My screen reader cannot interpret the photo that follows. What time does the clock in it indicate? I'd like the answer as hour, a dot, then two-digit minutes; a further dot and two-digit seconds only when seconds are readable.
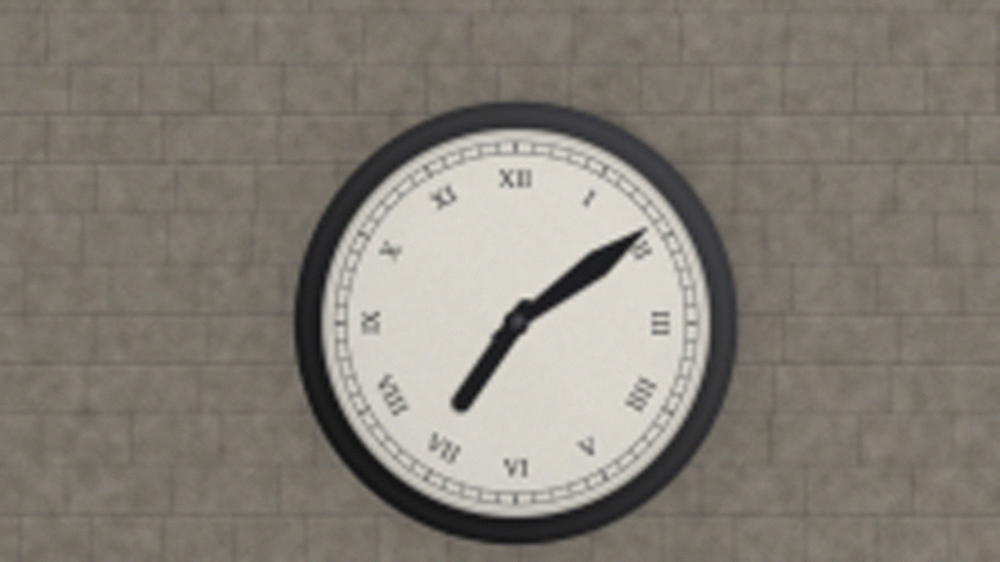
7.09
